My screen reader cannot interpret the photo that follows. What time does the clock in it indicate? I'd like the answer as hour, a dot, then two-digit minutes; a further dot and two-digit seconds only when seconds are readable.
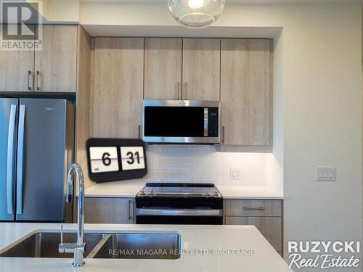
6.31
